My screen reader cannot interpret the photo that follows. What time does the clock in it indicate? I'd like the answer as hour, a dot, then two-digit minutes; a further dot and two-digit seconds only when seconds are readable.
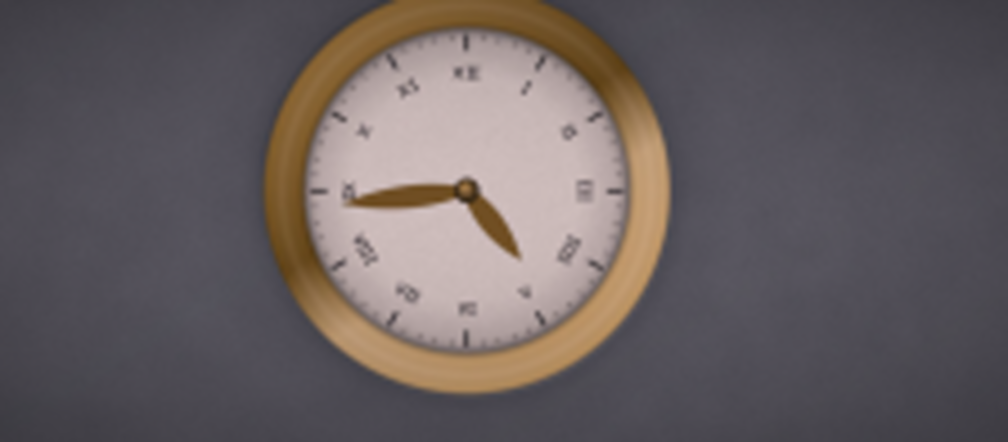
4.44
